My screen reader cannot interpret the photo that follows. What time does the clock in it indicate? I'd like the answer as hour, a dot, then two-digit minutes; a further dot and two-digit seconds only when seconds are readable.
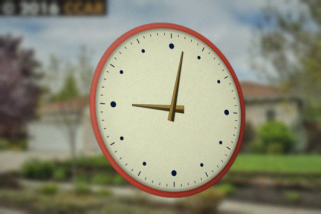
9.02
